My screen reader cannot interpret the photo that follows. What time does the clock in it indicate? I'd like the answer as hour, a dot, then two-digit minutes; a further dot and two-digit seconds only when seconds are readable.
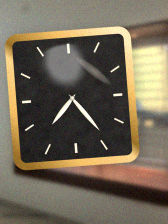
7.24
